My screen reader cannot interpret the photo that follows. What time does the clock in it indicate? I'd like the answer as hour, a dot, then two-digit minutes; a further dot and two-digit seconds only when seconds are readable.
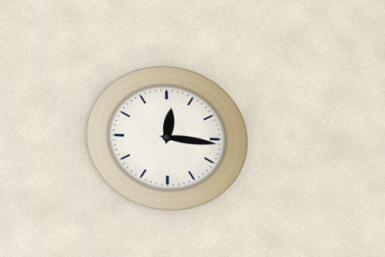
12.16
